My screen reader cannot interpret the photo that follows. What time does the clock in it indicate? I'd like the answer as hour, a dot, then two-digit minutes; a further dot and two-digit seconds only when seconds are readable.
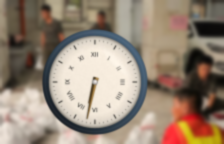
6.32
